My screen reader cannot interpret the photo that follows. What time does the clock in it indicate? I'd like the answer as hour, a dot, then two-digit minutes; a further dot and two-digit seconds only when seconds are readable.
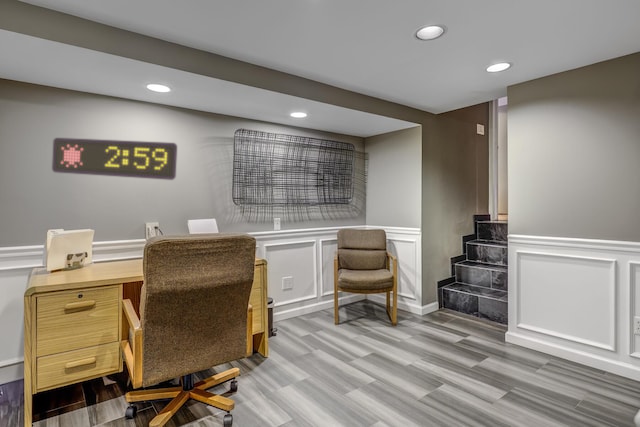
2.59
